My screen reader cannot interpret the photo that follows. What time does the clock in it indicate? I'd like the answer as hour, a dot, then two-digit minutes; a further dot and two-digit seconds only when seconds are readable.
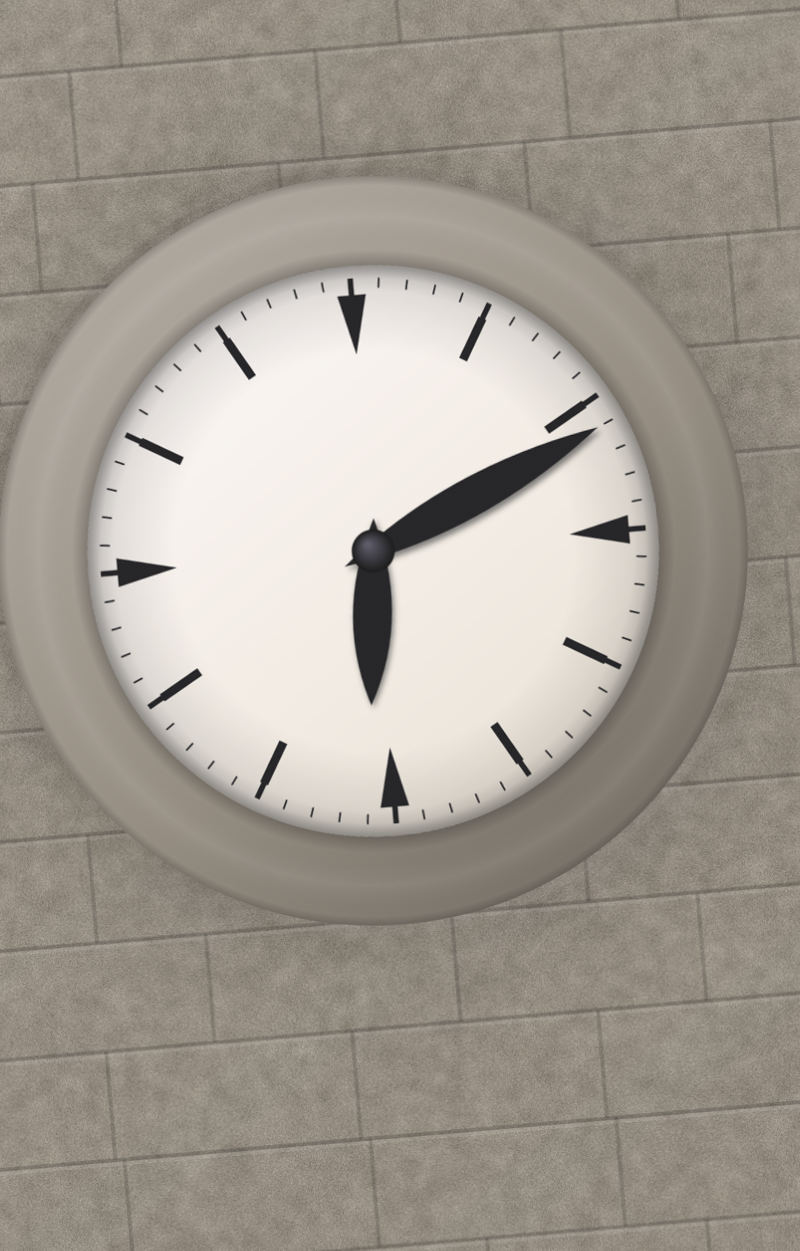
6.11
